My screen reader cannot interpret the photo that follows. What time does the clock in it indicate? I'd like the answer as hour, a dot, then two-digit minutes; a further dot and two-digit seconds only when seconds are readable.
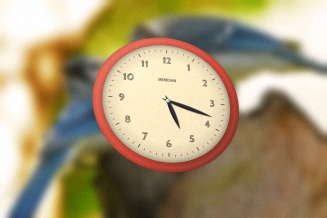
5.18
